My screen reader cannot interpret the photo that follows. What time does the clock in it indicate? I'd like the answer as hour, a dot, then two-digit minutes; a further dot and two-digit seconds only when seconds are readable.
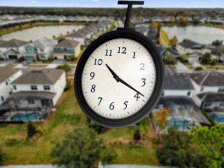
10.19
